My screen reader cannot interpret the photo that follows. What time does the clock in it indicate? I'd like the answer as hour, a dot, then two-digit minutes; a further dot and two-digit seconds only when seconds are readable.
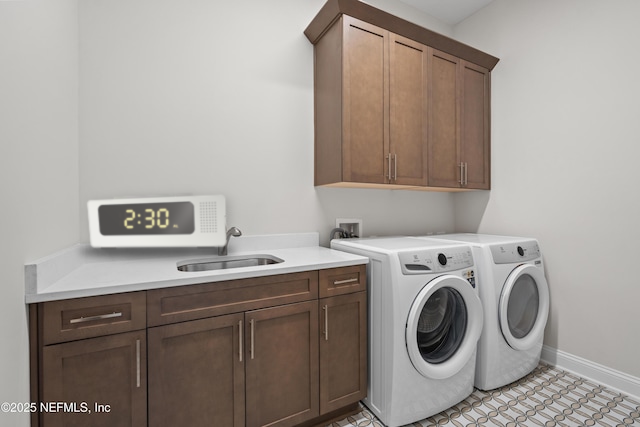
2.30
